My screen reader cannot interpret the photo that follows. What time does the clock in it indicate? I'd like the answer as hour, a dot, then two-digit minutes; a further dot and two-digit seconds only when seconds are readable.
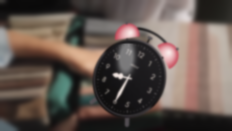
8.30
